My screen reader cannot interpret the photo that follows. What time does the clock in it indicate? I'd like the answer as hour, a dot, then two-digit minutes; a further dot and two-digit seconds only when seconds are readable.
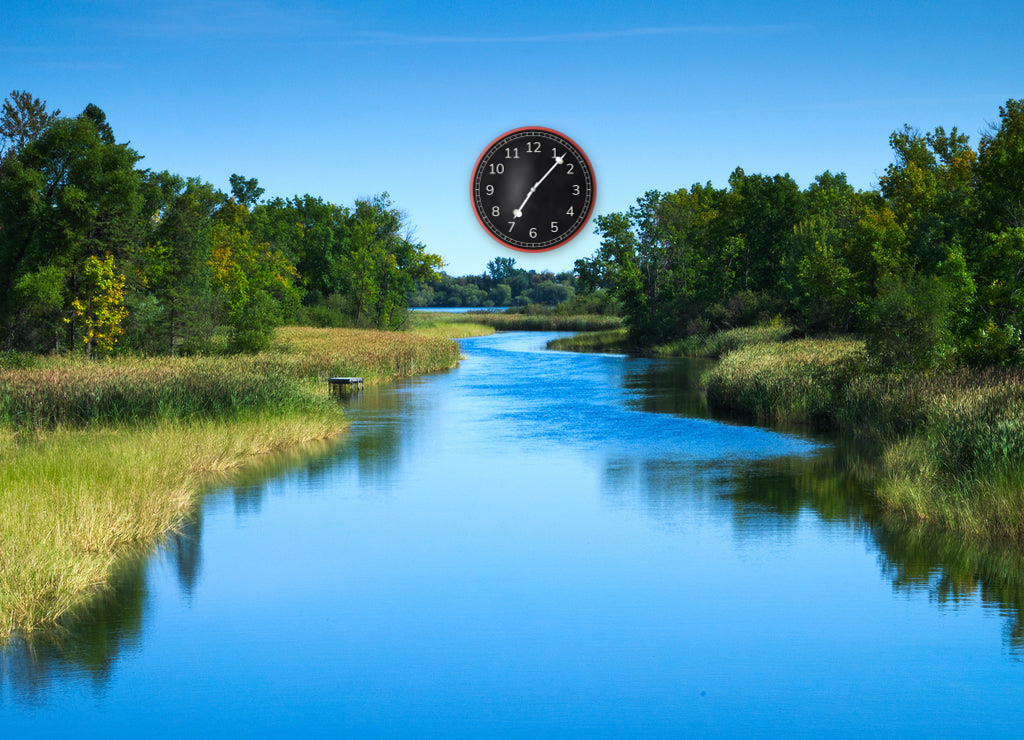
7.07
